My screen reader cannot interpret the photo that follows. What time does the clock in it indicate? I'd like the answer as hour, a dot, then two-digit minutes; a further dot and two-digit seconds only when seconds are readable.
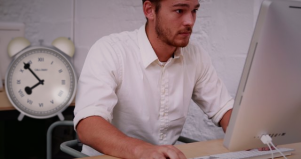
7.53
